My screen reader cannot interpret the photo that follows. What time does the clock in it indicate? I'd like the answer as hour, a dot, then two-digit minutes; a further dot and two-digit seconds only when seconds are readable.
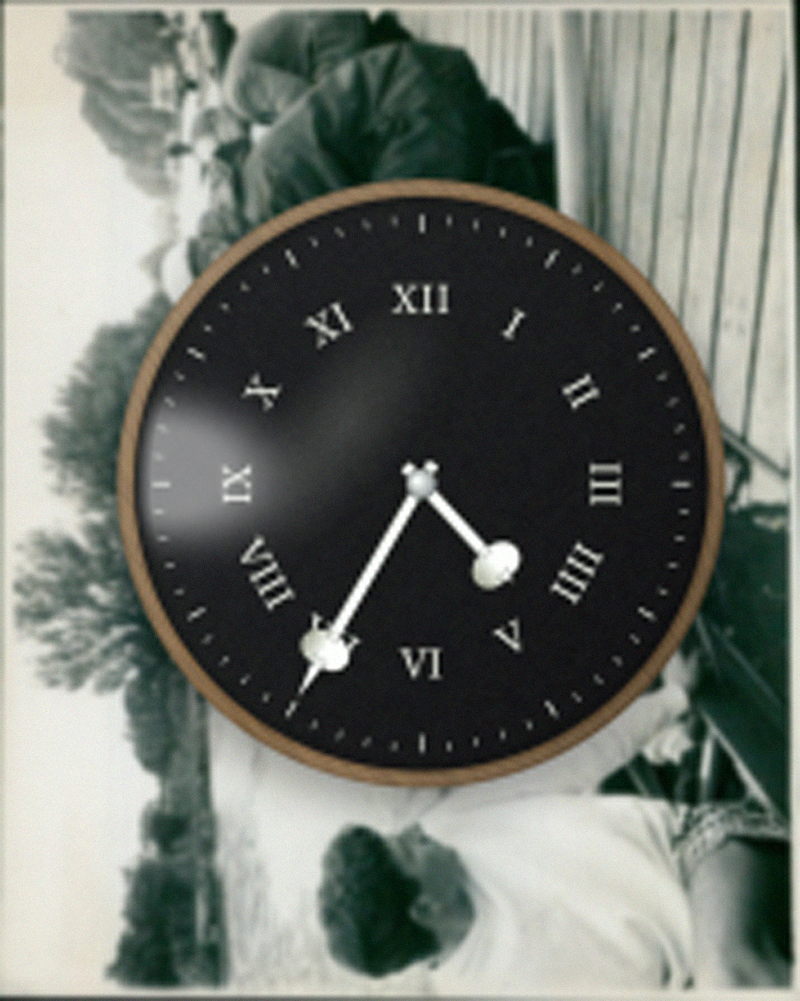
4.35
